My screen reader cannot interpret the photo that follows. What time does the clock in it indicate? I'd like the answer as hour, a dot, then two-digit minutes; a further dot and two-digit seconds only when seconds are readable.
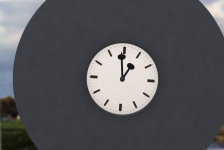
12.59
